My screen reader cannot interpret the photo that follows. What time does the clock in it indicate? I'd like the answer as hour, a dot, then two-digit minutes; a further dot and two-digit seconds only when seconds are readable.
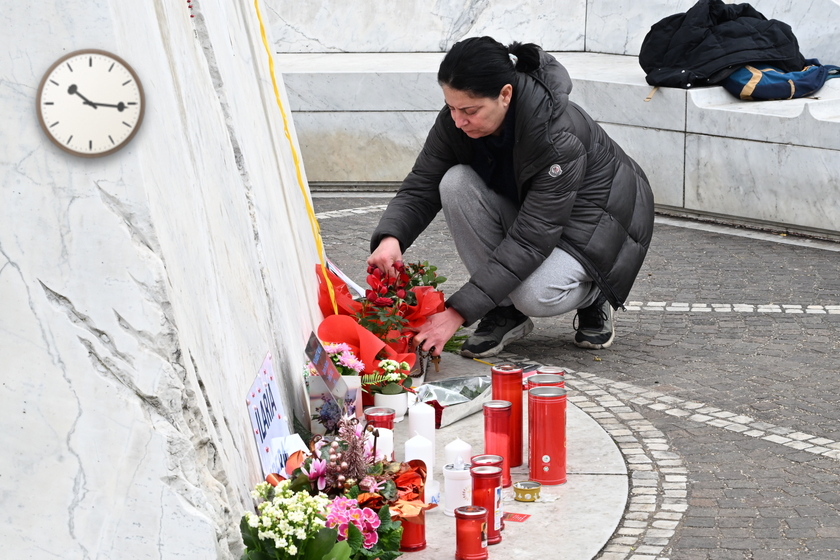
10.16
